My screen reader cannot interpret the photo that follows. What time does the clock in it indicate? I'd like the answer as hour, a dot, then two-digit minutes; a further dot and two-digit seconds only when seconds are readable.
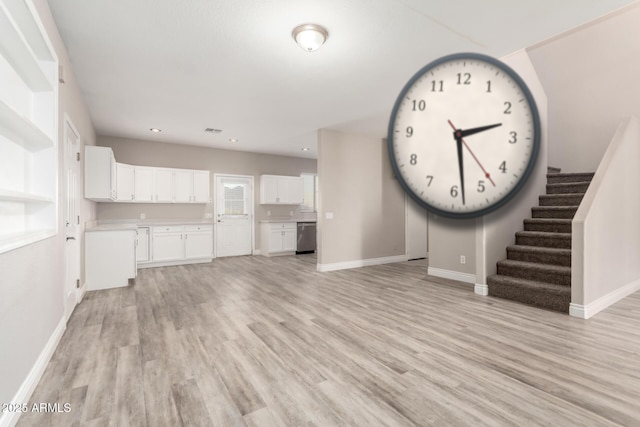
2.28.23
